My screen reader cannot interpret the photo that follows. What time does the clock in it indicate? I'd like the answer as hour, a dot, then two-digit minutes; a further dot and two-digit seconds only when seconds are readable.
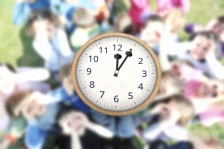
12.05
